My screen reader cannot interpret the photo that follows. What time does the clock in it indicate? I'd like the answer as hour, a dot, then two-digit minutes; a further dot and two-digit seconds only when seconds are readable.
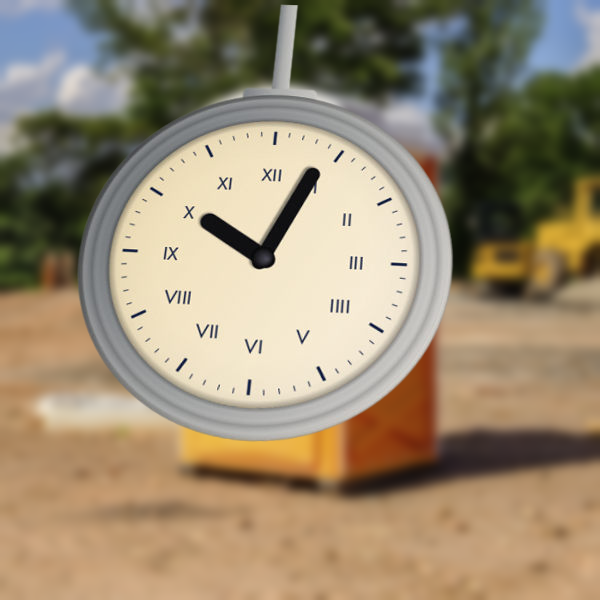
10.04
